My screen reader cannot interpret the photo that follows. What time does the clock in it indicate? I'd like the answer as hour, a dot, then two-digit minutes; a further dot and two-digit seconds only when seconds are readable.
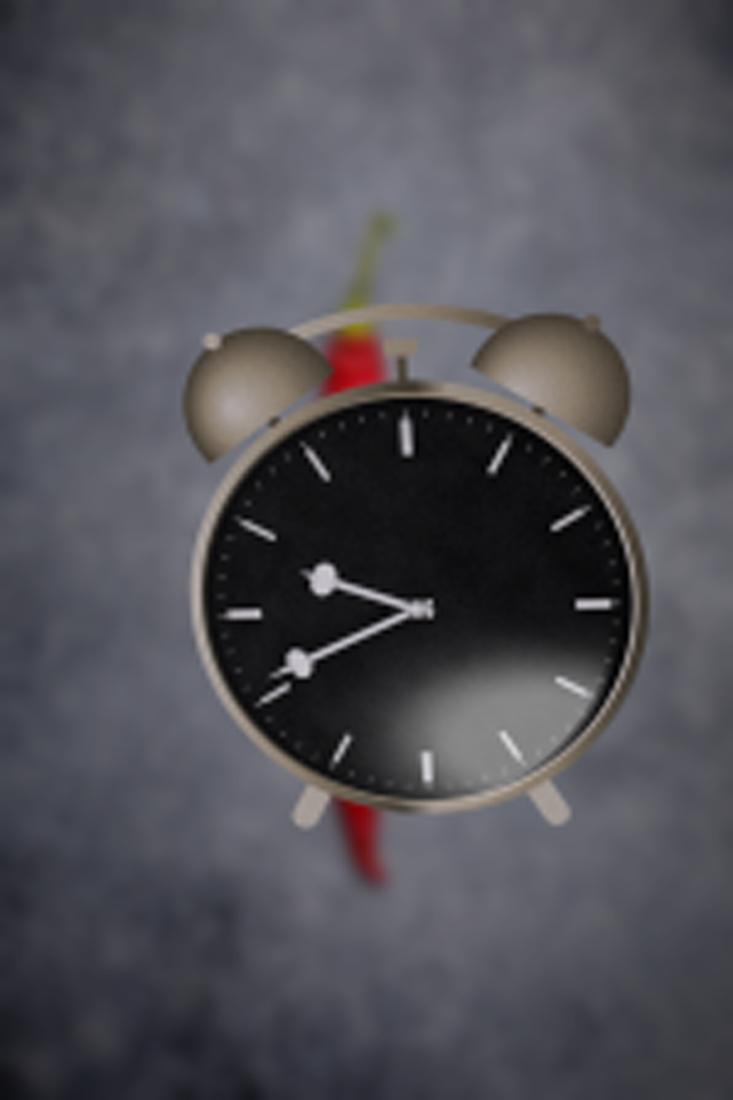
9.41
